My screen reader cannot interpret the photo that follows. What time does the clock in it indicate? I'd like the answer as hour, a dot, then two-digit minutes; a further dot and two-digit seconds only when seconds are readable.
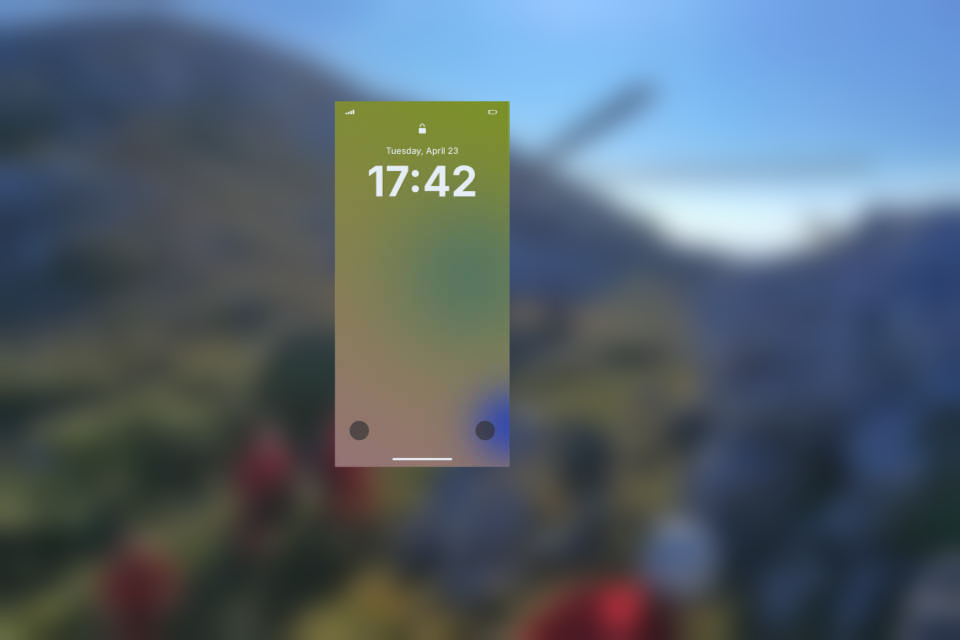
17.42
